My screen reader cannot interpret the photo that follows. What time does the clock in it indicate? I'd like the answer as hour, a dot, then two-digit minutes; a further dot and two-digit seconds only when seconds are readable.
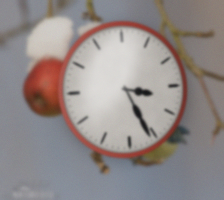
3.26
